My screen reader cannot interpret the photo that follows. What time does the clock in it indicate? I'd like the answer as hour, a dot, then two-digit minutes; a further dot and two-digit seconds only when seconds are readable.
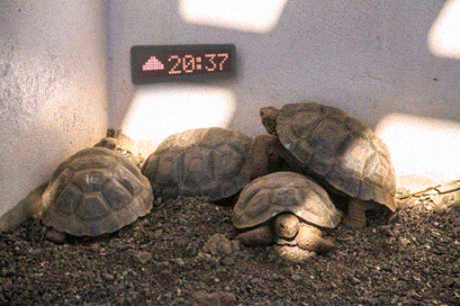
20.37
